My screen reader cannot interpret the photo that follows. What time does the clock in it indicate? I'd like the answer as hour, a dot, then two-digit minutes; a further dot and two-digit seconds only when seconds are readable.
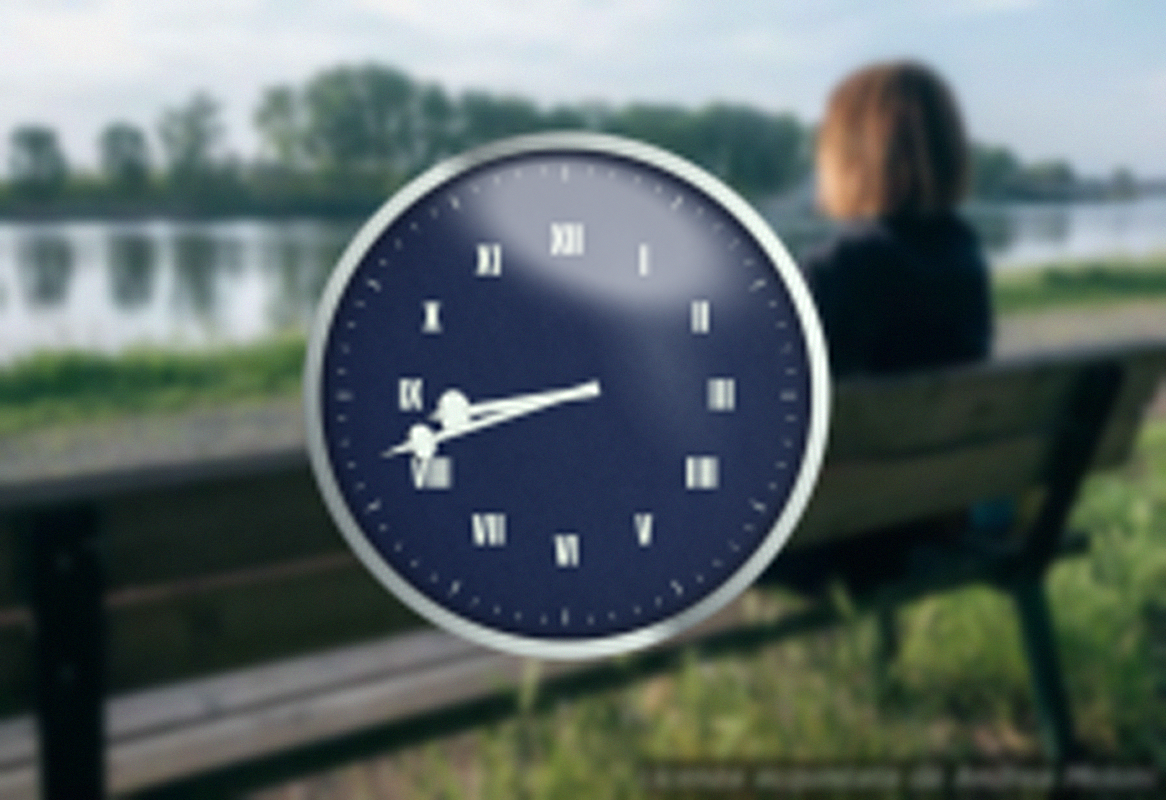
8.42
